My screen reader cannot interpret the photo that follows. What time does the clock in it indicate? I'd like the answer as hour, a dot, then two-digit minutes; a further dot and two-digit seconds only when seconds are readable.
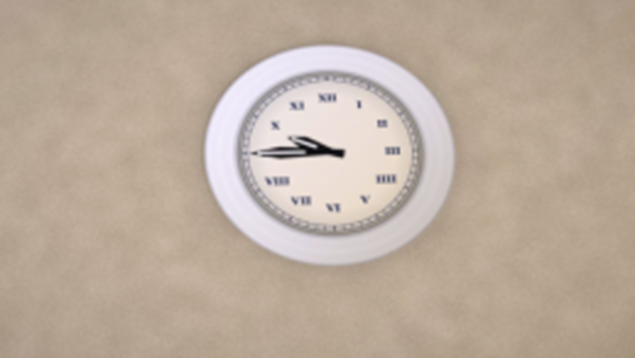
9.45
